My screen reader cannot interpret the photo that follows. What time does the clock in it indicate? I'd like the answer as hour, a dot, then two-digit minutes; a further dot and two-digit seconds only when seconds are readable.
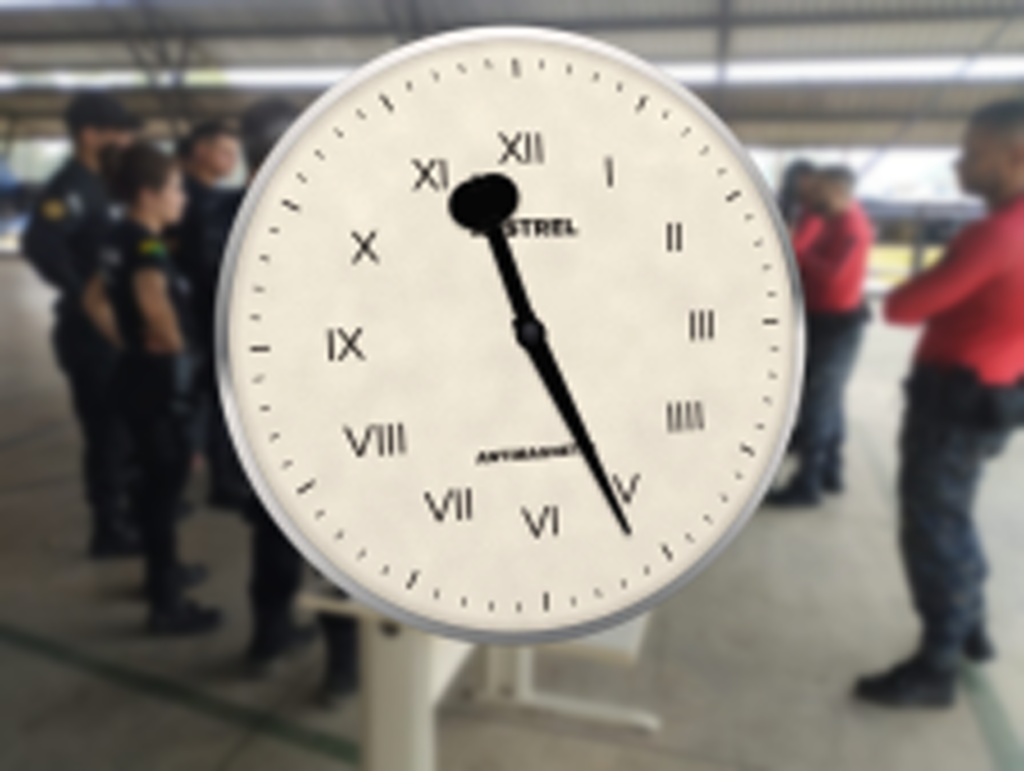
11.26
